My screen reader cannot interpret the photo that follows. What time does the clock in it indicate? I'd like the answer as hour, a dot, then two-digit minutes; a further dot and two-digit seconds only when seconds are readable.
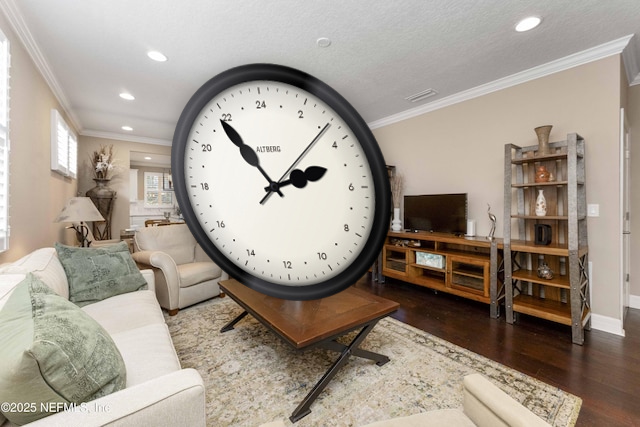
4.54.08
